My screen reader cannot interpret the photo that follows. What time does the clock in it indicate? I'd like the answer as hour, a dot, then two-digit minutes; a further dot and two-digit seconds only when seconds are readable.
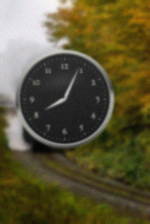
8.04
